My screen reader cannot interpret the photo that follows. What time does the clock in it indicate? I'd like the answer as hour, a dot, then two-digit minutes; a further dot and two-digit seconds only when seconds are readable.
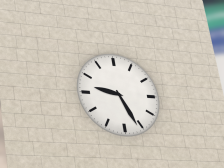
9.26
